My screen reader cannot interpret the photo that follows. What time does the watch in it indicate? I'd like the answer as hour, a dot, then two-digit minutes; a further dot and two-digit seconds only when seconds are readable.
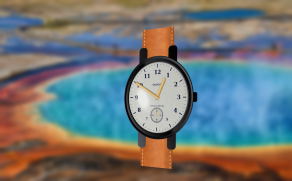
12.50
